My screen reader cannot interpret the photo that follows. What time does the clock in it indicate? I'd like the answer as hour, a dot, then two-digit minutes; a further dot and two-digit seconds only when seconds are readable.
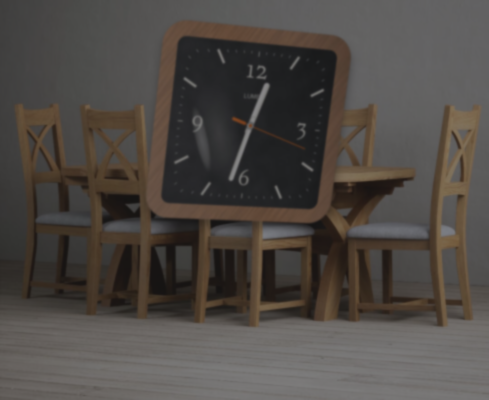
12.32.18
